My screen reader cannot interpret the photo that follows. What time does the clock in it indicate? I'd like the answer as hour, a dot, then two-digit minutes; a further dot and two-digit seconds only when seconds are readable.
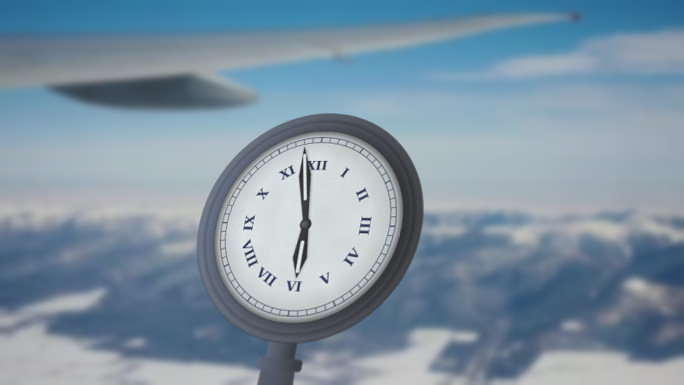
5.58
